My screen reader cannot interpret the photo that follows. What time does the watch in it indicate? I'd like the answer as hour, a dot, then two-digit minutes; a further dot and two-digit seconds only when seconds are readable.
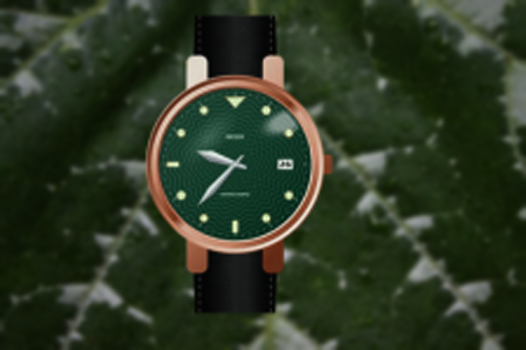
9.37
